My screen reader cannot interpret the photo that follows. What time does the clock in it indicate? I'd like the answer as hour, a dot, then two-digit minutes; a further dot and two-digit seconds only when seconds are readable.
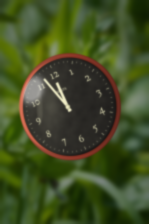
11.57
